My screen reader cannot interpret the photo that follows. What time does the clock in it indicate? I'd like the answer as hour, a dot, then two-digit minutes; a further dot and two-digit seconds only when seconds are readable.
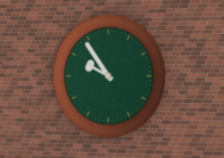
9.54
